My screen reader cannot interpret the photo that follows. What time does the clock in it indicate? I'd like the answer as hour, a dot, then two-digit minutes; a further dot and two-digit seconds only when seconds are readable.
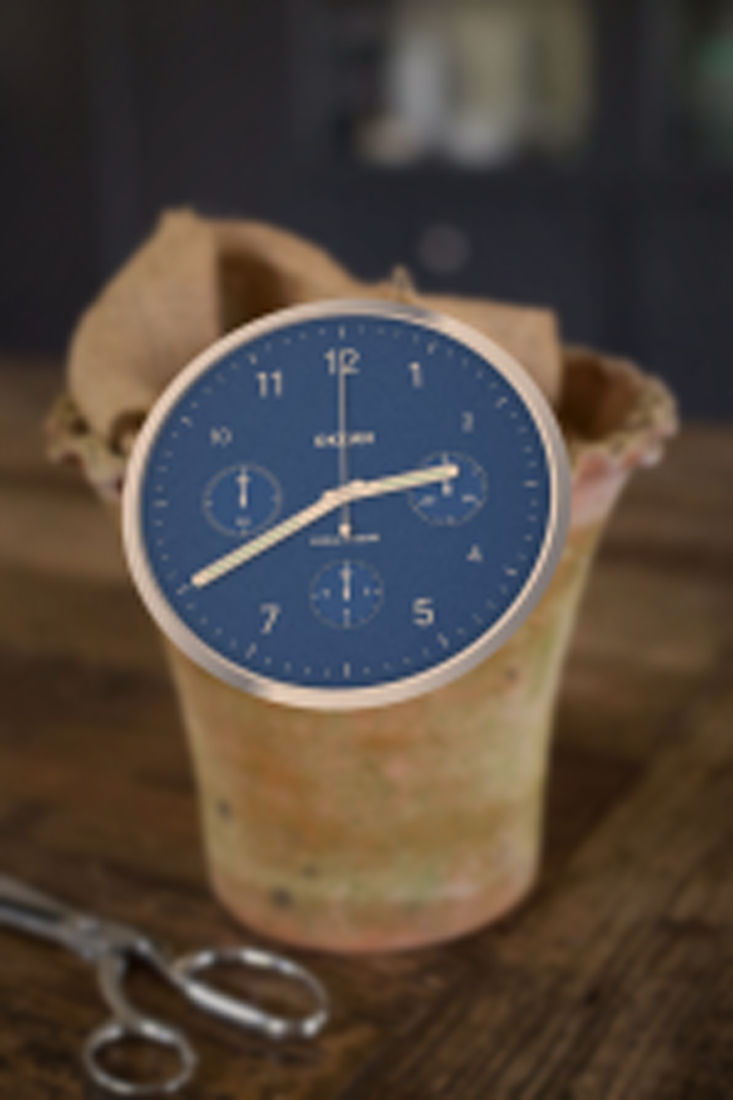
2.40
